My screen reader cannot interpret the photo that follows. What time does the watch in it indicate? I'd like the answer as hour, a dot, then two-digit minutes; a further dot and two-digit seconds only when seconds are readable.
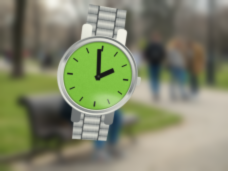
1.59
